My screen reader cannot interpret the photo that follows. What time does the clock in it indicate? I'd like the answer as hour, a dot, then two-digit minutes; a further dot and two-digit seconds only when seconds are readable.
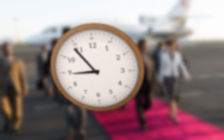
8.54
